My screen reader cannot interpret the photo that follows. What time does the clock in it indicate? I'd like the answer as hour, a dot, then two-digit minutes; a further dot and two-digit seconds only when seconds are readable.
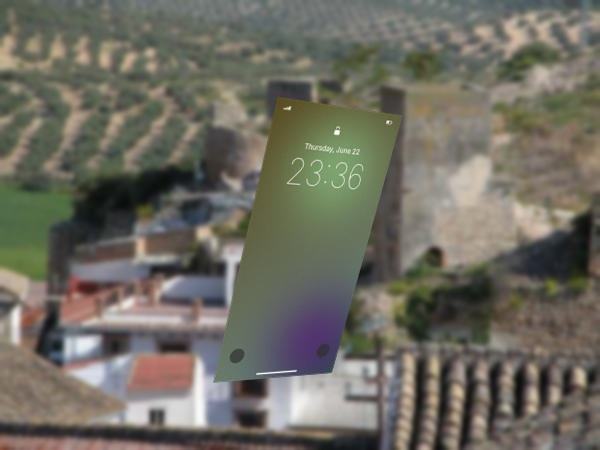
23.36
